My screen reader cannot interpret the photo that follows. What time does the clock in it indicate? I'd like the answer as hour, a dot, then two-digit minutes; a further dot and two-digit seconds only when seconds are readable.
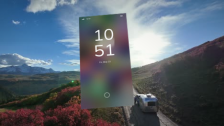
10.51
